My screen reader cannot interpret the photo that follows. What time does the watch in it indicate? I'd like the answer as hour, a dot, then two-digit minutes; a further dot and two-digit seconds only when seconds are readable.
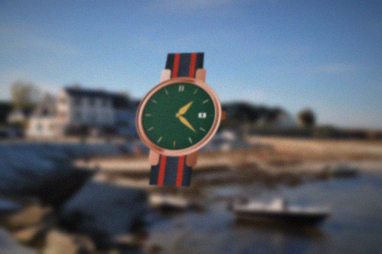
1.22
